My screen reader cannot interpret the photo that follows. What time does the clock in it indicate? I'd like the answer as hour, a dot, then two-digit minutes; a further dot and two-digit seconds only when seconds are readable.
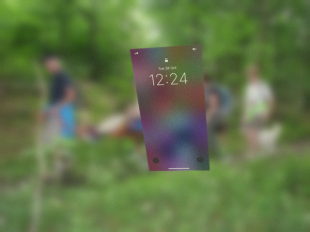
12.24
